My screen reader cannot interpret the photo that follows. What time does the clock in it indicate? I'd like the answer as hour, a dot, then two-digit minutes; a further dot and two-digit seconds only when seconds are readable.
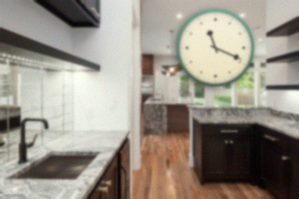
11.19
